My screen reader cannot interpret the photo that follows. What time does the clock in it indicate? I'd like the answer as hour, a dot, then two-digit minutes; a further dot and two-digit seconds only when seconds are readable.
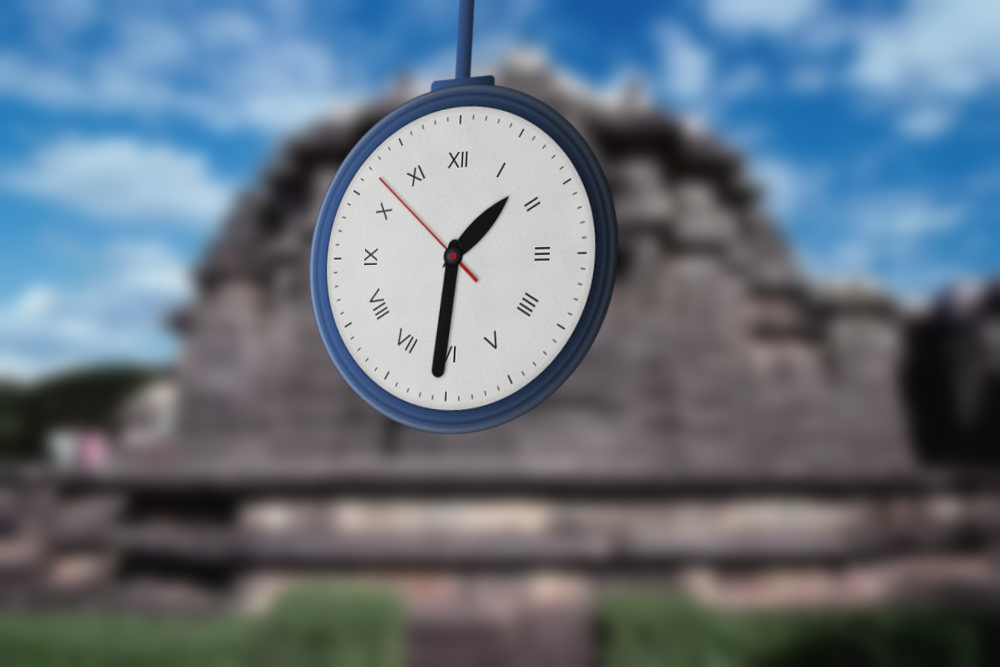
1.30.52
